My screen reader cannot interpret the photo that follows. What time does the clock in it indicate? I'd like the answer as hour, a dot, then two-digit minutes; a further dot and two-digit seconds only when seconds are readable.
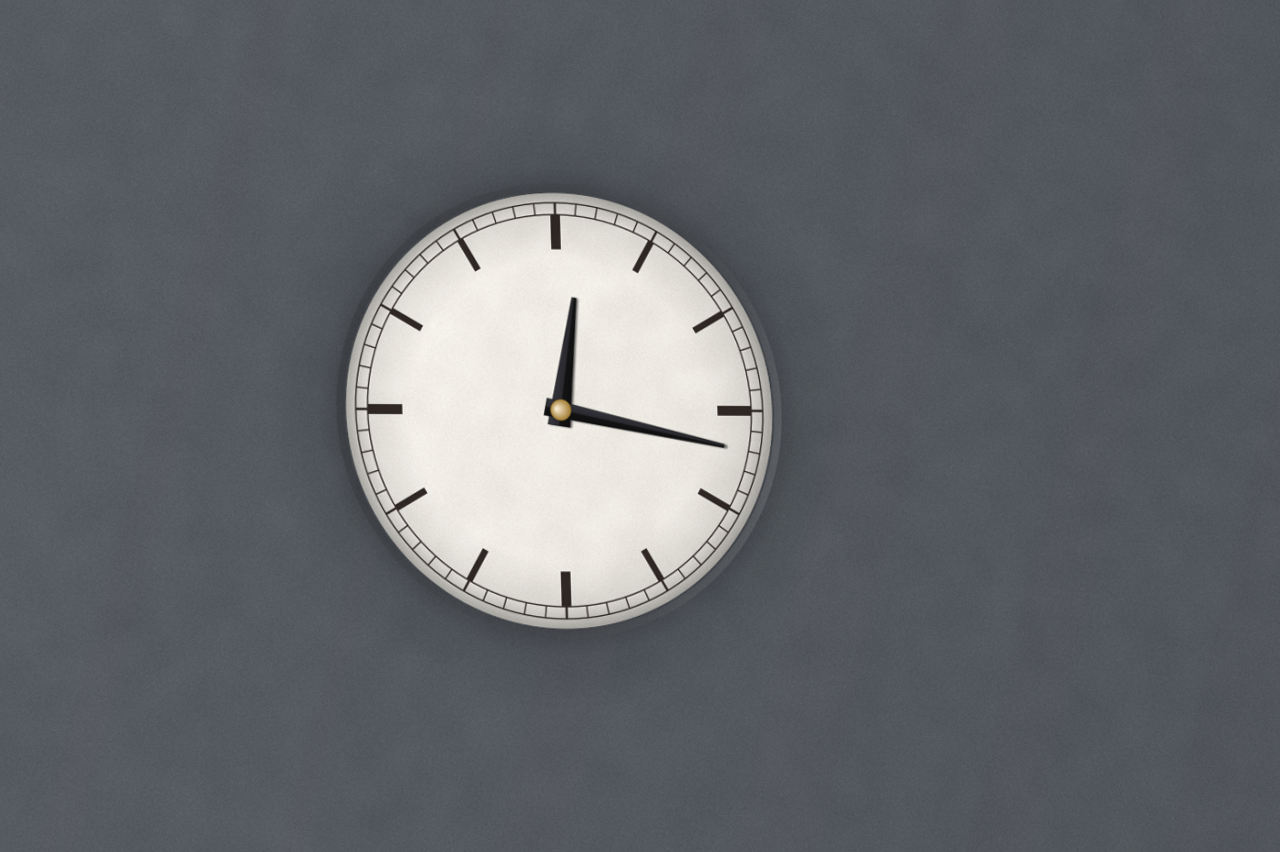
12.17
